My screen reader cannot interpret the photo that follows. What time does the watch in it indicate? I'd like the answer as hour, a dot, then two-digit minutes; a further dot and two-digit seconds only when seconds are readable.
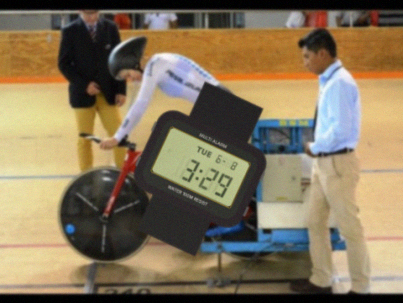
3.29
